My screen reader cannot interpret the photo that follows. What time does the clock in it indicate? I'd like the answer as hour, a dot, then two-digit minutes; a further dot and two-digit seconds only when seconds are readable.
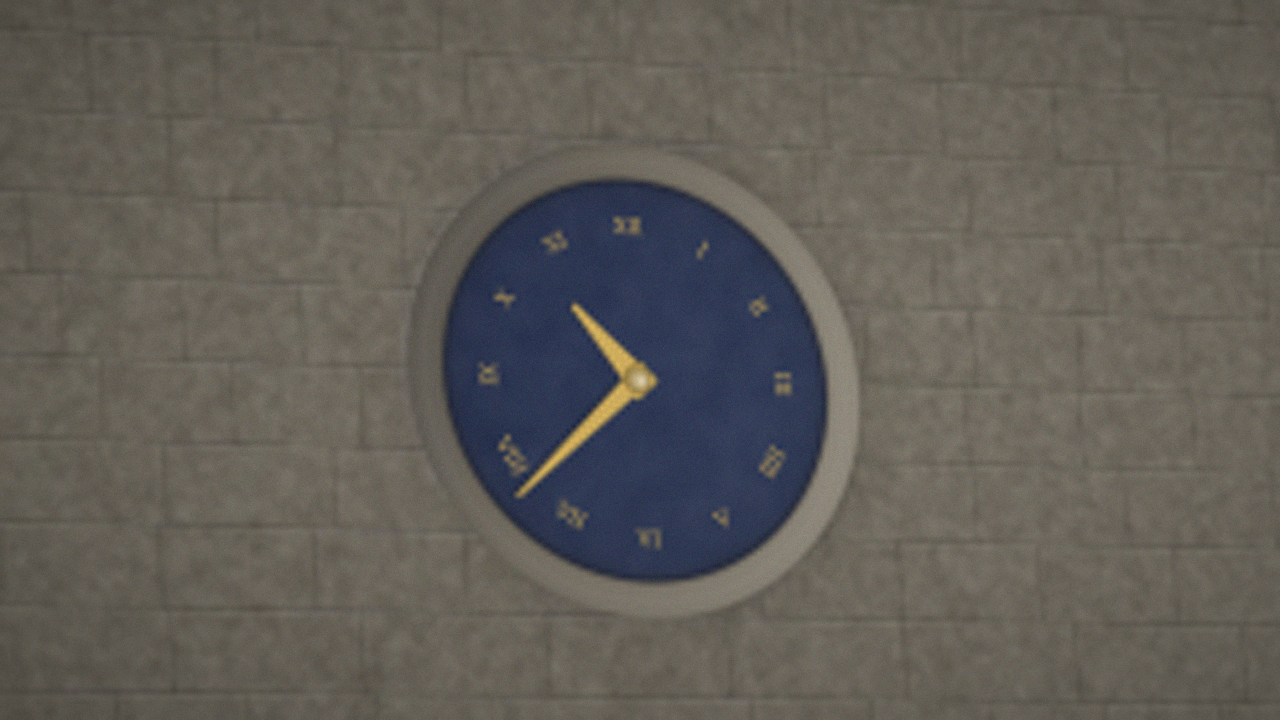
10.38
